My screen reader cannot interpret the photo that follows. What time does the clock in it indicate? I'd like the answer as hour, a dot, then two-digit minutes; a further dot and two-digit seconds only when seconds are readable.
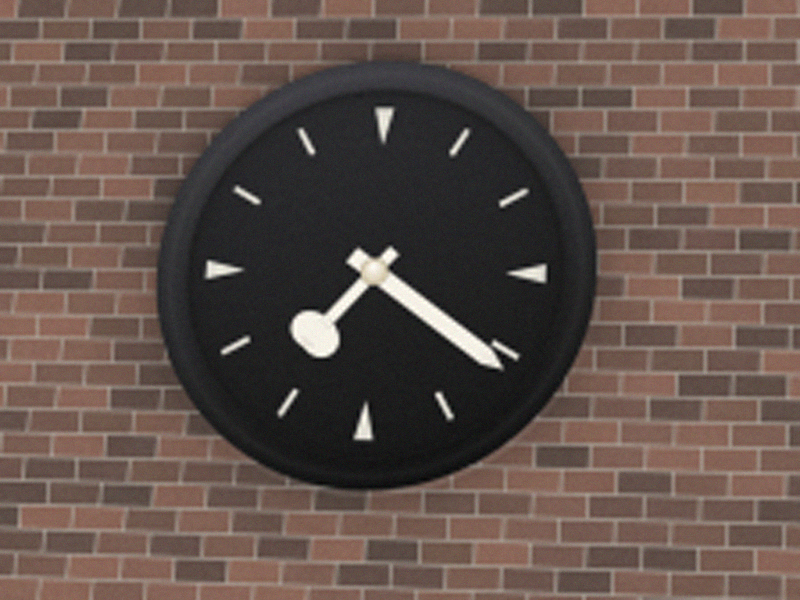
7.21
